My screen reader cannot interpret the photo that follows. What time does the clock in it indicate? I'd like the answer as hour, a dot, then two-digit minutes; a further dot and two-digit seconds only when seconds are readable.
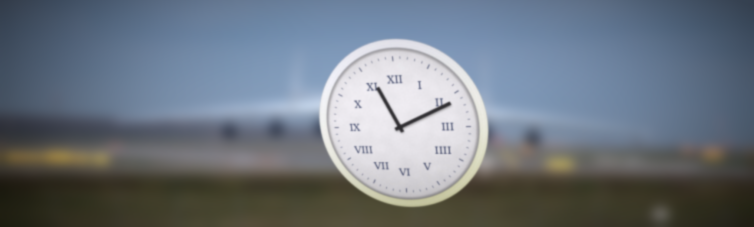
11.11
